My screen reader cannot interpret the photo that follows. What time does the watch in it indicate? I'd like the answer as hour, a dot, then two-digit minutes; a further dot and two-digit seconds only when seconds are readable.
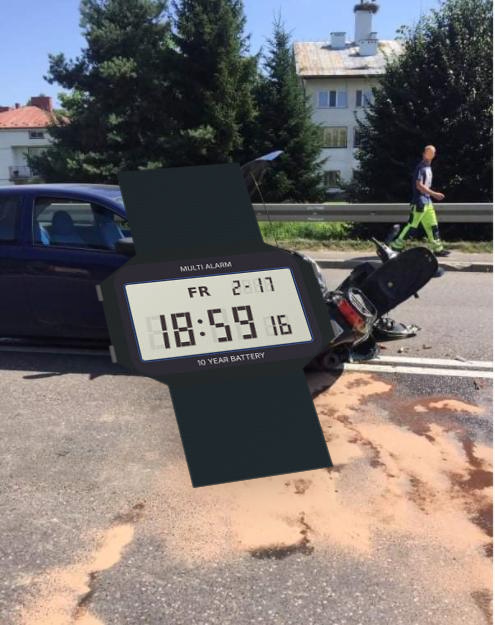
18.59.16
